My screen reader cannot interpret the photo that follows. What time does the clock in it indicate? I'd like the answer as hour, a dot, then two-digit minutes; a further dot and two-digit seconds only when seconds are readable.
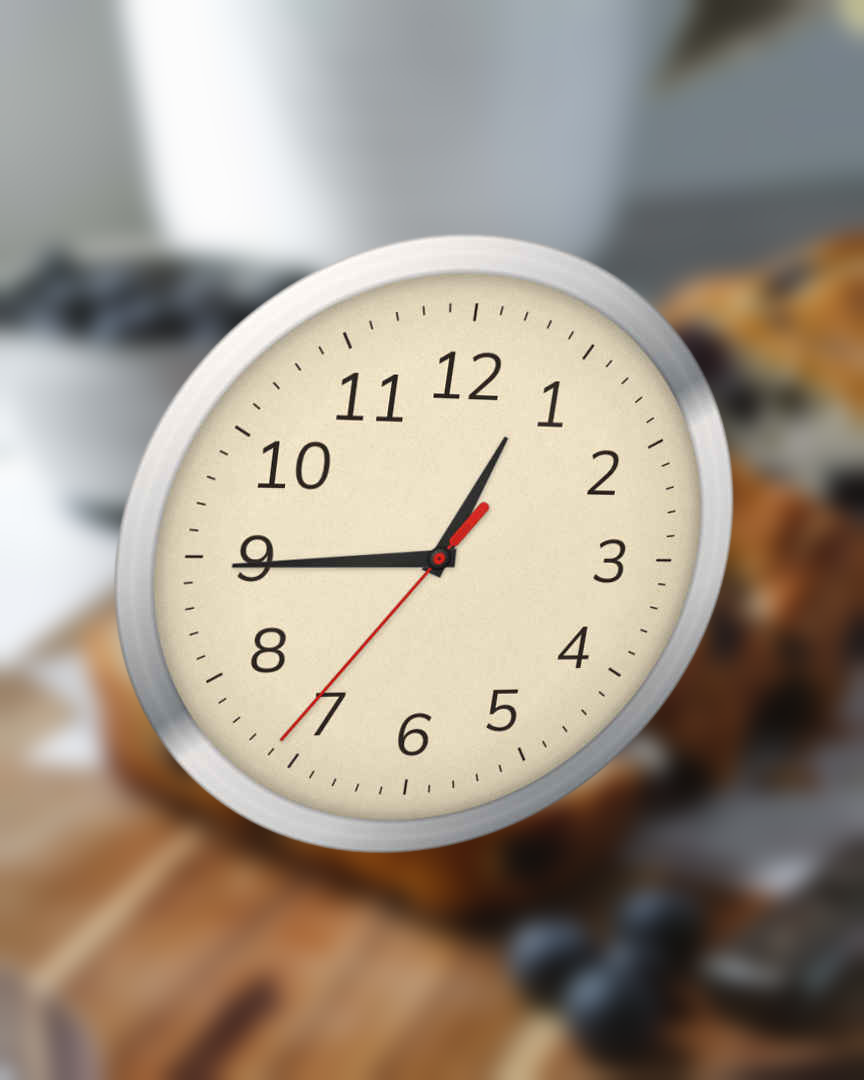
12.44.36
